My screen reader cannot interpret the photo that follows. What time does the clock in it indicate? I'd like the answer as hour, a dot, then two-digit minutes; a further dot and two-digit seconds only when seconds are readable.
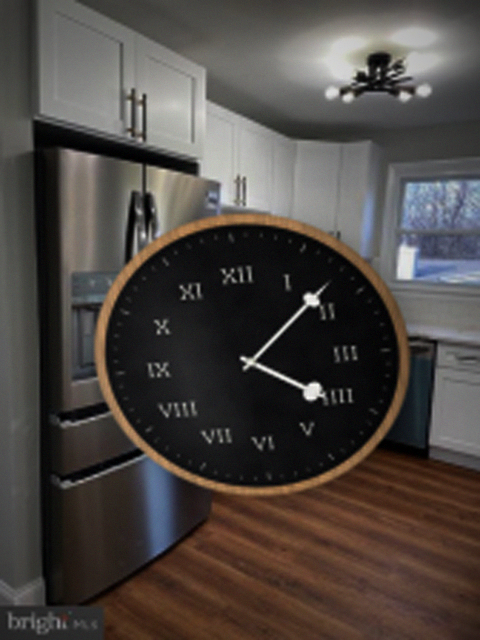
4.08
